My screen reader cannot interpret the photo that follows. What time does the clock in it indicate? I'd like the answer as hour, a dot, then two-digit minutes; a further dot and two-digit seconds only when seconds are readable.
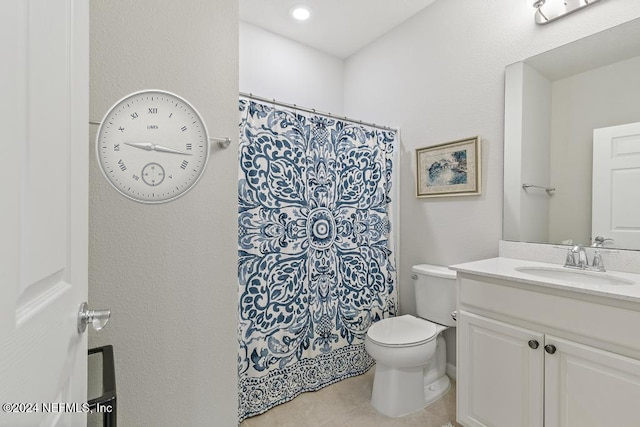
9.17
